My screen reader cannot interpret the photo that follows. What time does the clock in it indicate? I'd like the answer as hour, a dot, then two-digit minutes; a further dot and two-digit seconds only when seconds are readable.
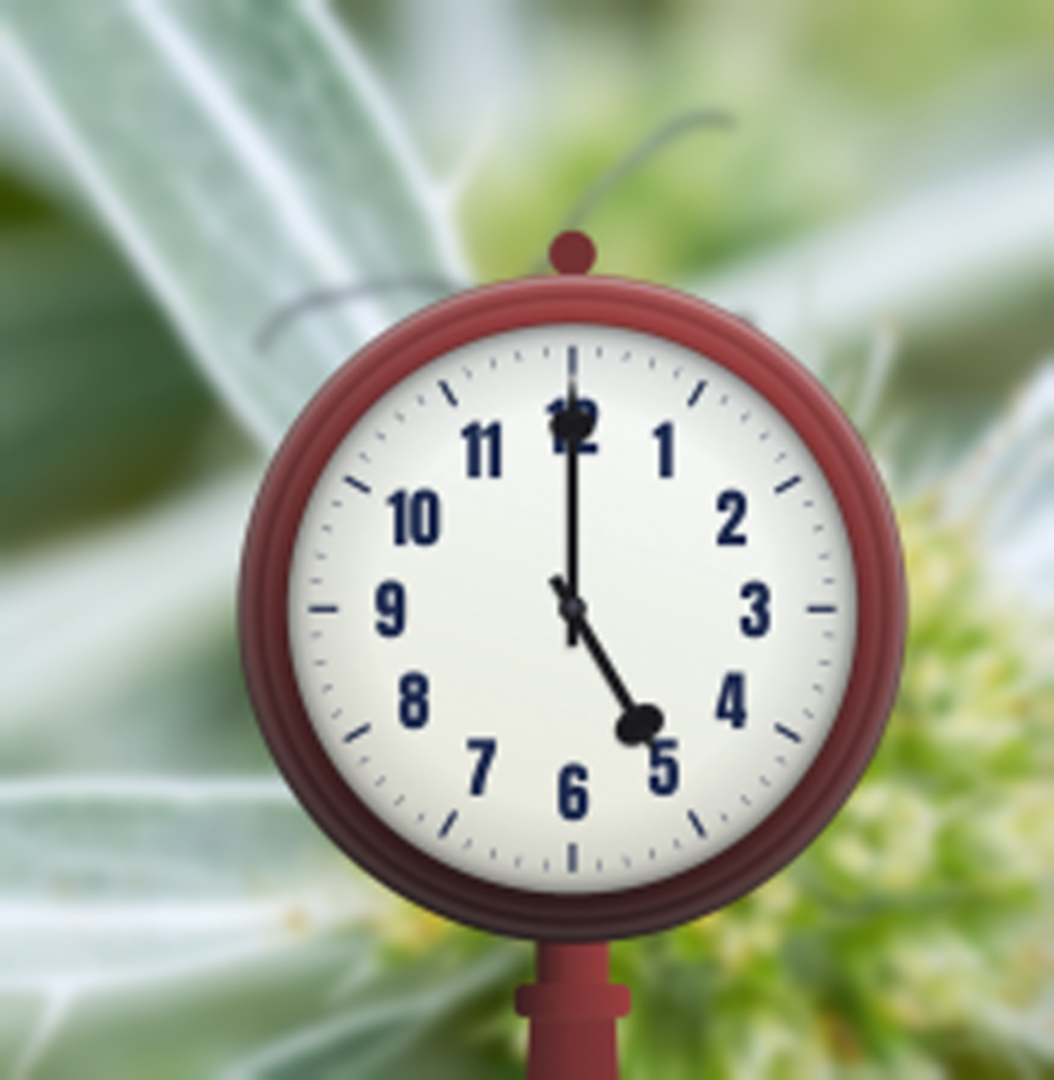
5.00
